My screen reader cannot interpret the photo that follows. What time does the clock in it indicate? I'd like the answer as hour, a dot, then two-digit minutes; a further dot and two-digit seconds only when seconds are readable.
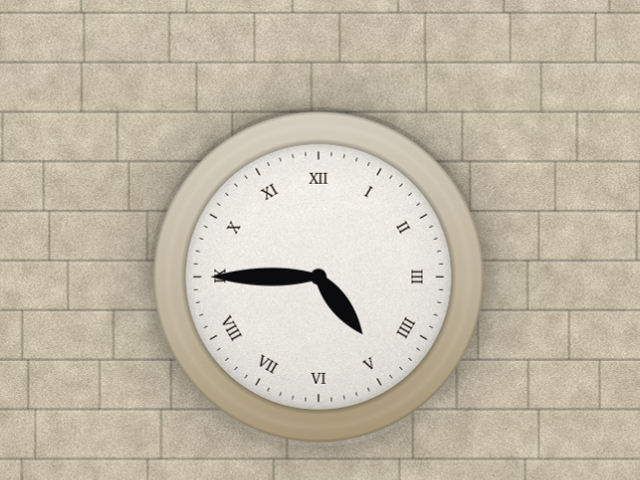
4.45
